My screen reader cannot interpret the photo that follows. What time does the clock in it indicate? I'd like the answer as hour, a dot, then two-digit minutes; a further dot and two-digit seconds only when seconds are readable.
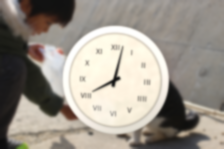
8.02
